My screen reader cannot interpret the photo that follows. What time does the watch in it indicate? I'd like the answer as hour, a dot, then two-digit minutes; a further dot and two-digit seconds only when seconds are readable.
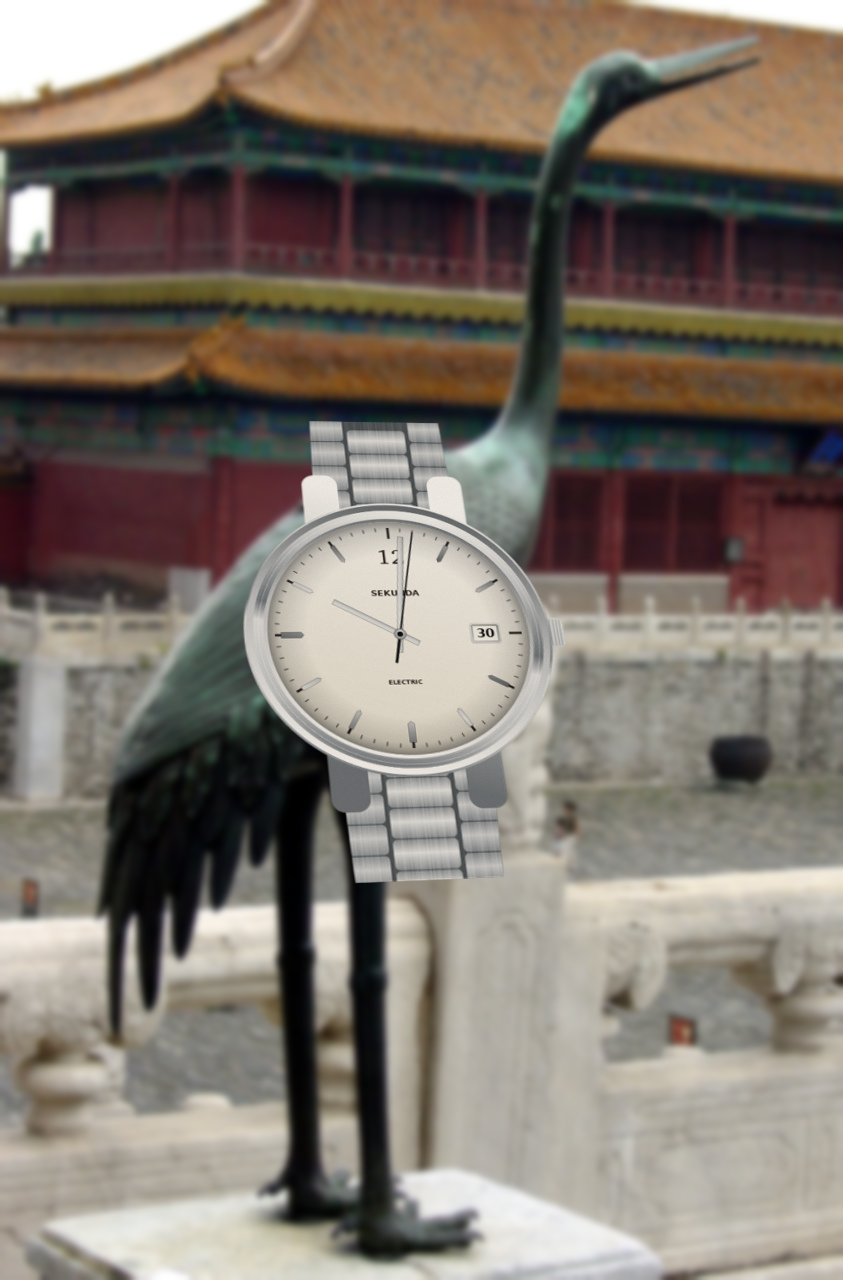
10.01.02
